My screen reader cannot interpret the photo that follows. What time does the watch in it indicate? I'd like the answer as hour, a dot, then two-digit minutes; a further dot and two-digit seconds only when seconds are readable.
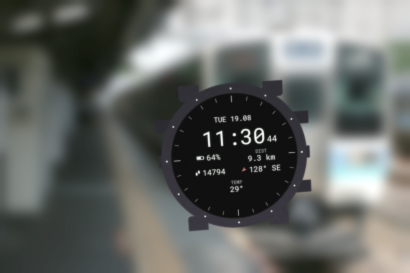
11.30
